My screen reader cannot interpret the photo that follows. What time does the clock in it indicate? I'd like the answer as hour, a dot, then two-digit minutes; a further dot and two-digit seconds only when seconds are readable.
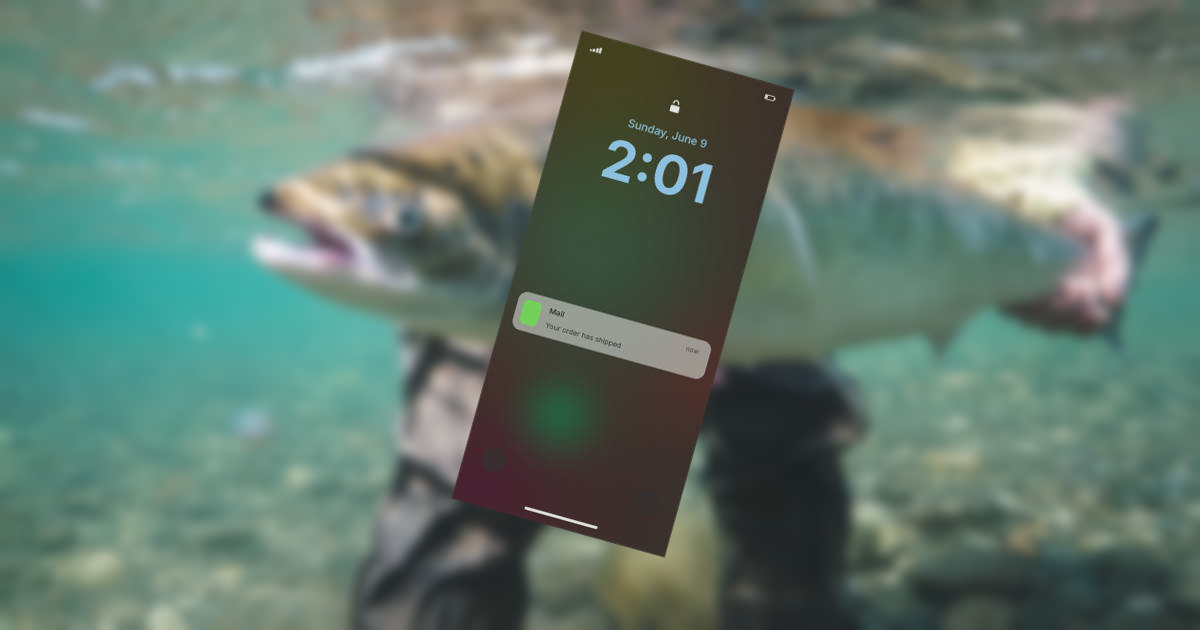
2.01
